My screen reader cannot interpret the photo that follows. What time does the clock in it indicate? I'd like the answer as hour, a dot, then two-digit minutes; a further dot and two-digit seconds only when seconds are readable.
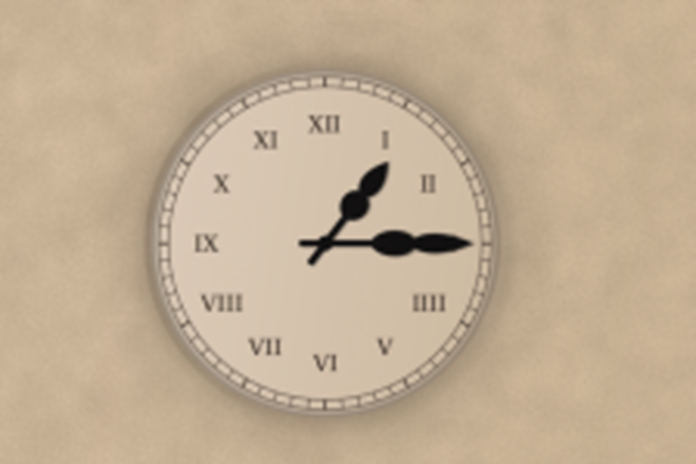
1.15
